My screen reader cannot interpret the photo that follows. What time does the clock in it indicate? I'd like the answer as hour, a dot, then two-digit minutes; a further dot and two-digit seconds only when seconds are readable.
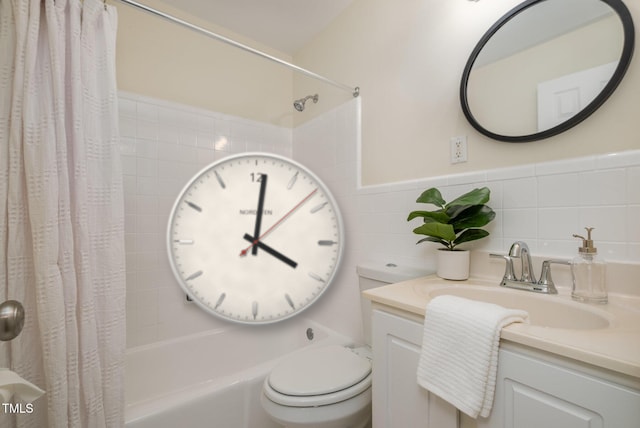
4.01.08
